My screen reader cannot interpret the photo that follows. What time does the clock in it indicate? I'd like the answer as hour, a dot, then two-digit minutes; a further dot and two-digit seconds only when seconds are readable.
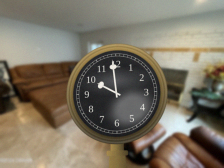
9.59
